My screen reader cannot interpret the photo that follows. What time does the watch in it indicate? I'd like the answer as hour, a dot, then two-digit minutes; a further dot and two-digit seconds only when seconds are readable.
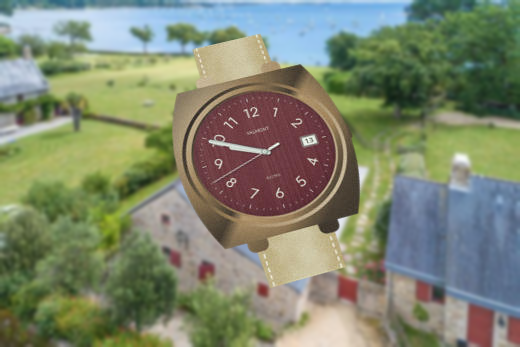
9.49.42
